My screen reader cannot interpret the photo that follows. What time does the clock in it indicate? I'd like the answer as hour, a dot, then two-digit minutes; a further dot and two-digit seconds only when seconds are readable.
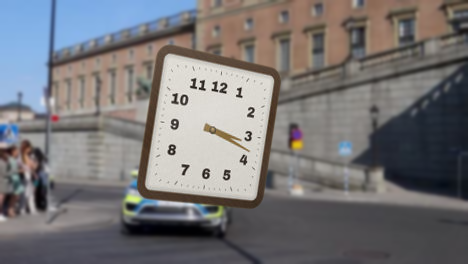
3.18
